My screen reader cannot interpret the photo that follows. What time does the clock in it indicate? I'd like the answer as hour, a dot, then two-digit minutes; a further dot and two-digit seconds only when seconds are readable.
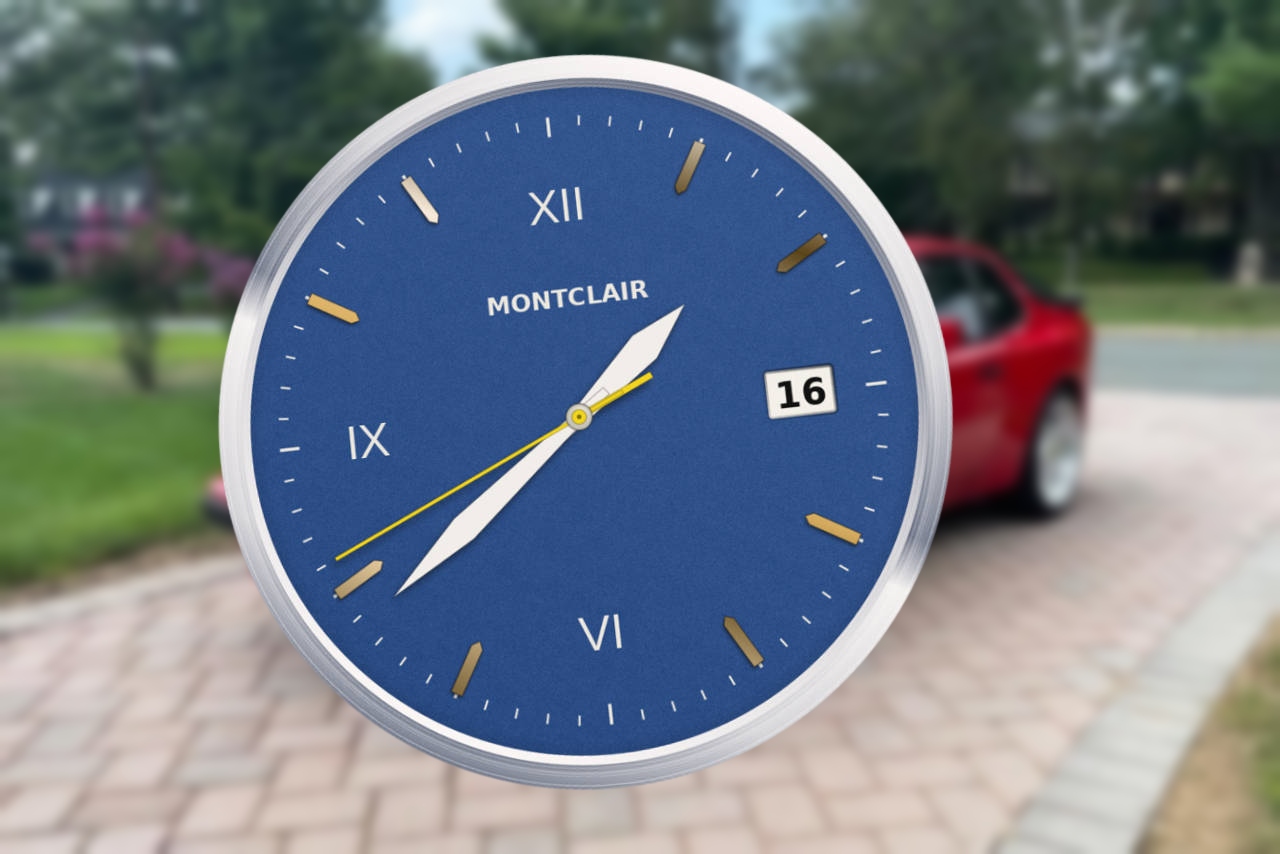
1.38.41
